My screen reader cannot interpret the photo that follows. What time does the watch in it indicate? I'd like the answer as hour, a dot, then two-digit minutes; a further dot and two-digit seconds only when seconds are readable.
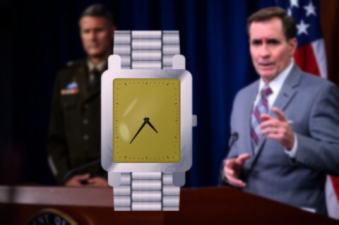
4.36
